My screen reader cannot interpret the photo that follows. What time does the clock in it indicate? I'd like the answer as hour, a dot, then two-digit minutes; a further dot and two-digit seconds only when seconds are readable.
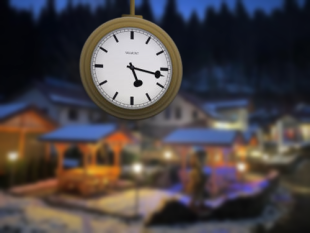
5.17
